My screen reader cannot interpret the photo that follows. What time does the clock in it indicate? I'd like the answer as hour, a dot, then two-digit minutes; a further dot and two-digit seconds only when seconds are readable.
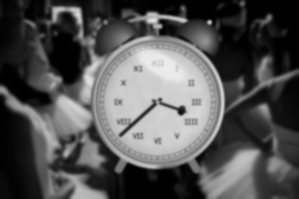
3.38
